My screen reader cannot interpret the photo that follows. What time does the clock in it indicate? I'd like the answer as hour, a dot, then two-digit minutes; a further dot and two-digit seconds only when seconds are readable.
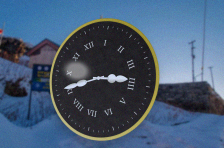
3.46
